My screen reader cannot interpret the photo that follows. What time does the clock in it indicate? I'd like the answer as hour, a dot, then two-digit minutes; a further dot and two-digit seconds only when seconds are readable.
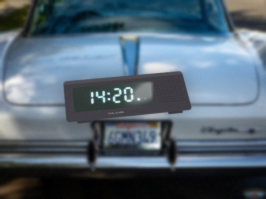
14.20
